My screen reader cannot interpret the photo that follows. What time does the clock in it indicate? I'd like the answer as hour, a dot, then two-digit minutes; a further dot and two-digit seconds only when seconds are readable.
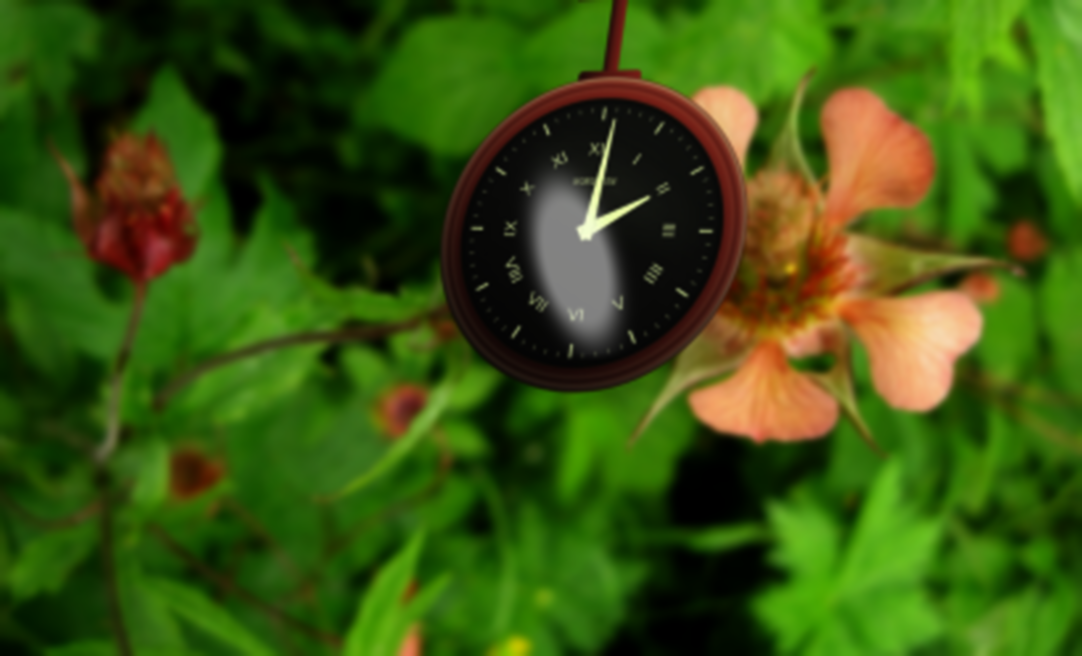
2.01
